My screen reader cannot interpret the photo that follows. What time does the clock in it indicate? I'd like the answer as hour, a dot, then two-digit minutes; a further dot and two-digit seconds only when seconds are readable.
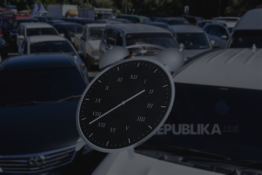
1.38
